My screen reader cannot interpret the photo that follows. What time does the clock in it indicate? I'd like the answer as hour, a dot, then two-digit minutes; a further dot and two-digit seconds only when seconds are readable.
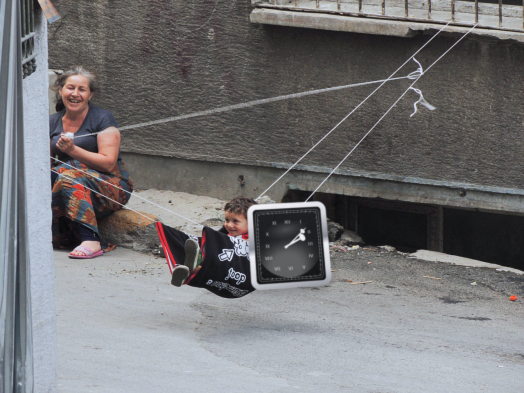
2.08
